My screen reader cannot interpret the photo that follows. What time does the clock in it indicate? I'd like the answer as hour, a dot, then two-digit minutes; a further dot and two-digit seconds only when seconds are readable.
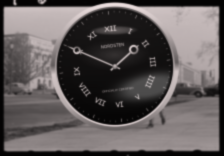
1.50
